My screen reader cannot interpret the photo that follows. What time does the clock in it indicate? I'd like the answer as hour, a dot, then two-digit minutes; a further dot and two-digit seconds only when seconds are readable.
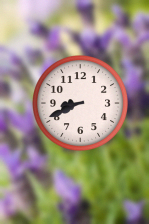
8.41
